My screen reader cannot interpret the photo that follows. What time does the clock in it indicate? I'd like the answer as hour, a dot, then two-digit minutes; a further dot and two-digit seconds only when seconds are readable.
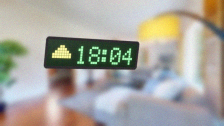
18.04
